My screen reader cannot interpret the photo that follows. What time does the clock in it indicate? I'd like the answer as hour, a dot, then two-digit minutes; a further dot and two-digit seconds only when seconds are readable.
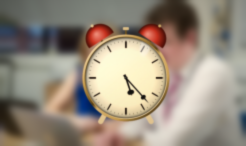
5.23
